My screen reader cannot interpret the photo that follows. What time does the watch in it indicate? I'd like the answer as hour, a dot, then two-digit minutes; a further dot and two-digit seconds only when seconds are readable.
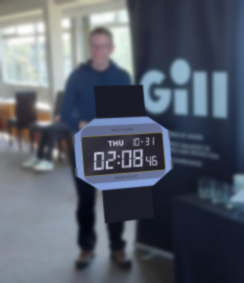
2.08.46
